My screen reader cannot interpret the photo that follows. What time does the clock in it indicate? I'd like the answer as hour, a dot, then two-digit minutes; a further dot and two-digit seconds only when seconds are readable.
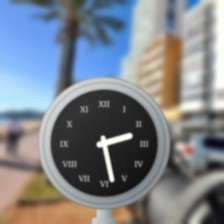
2.28
